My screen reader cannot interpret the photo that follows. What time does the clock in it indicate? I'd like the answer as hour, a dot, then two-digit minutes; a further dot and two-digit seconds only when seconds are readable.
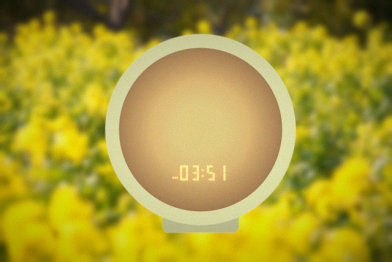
3.51
